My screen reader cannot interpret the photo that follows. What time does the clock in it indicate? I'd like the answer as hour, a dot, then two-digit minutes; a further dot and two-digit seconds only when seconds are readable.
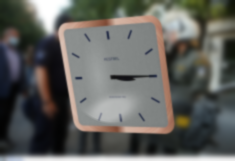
3.15
